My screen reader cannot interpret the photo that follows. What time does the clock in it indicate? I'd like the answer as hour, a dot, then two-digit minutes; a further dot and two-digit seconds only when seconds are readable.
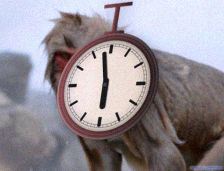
5.58
